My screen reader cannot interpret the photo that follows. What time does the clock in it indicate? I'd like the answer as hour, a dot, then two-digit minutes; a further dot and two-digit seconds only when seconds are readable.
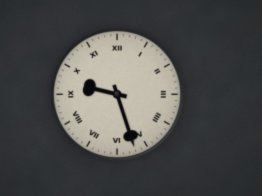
9.27
